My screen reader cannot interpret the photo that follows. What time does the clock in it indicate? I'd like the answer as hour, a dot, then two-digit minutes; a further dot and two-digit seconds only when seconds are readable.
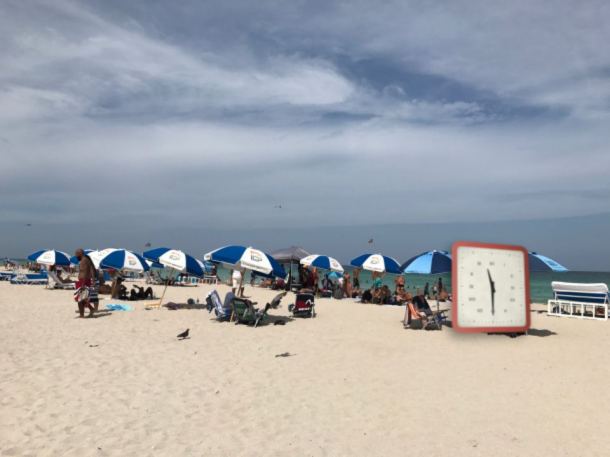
11.30
